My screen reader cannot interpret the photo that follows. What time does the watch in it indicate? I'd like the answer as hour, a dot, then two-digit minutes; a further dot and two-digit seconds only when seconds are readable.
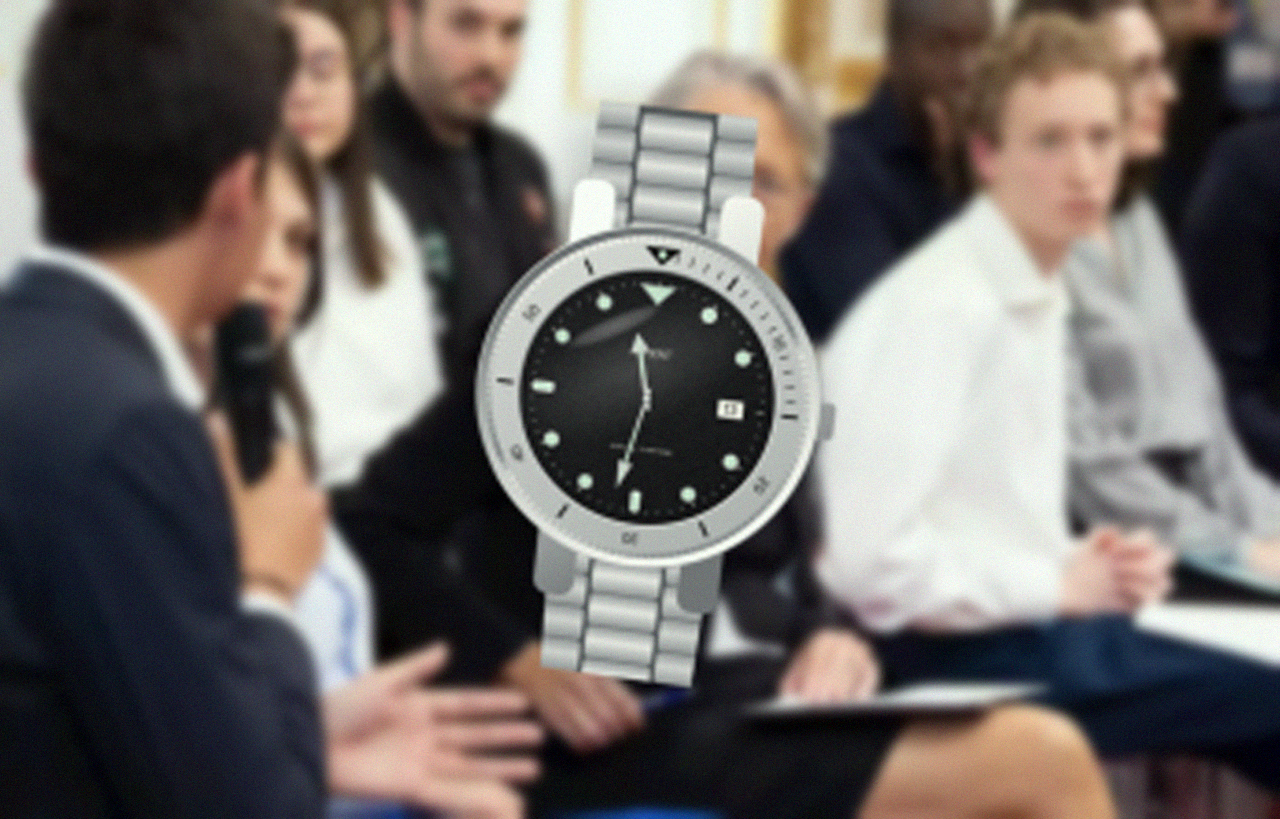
11.32
